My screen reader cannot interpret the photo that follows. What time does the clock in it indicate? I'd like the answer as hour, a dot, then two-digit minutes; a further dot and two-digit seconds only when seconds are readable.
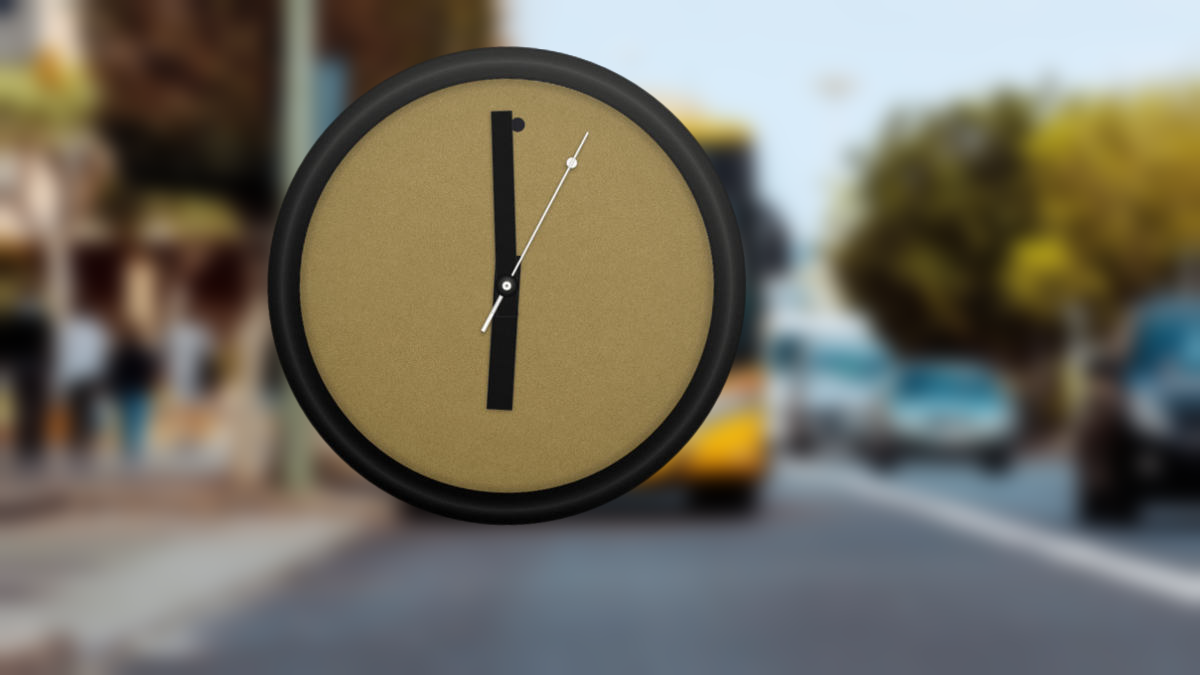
5.59.04
